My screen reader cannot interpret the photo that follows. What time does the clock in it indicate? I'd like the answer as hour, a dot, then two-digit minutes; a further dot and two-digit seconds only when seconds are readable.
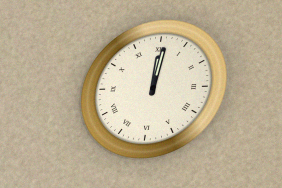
12.01
